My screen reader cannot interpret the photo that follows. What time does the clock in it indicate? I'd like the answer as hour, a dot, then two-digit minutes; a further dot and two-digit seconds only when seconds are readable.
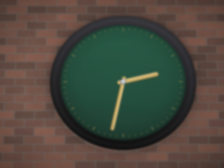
2.32
